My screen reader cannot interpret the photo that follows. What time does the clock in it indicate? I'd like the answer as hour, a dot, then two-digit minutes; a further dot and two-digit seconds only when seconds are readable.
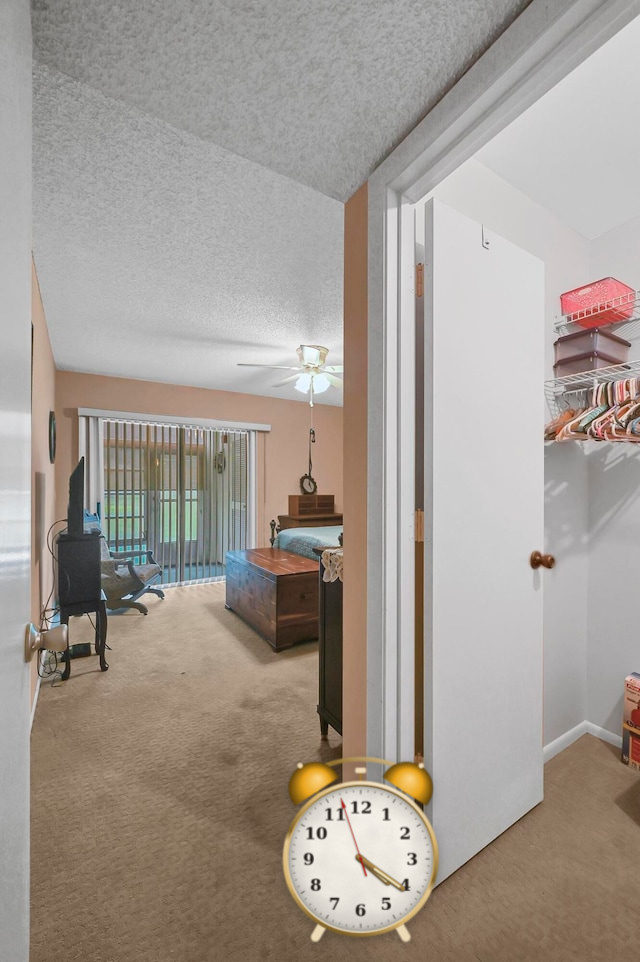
4.20.57
